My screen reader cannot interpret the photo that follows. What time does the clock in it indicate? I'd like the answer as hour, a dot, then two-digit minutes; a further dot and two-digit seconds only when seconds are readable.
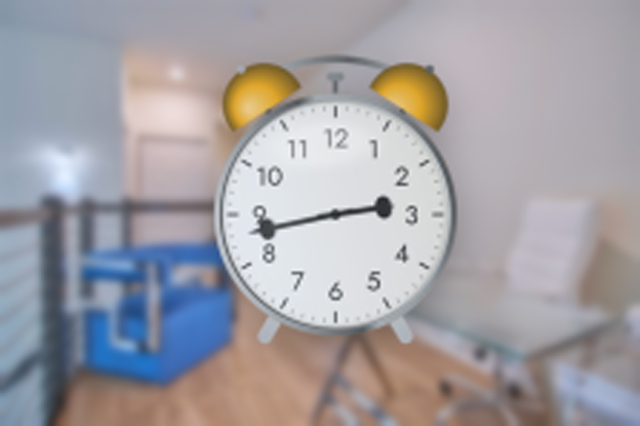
2.43
